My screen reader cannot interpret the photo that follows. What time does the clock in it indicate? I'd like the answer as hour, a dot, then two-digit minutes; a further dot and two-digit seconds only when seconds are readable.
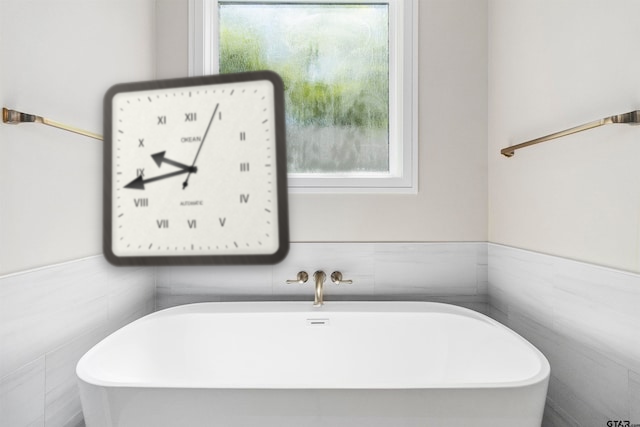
9.43.04
